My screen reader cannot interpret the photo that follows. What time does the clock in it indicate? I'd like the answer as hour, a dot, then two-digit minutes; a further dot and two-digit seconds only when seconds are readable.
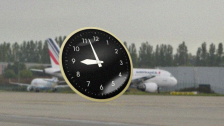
8.57
